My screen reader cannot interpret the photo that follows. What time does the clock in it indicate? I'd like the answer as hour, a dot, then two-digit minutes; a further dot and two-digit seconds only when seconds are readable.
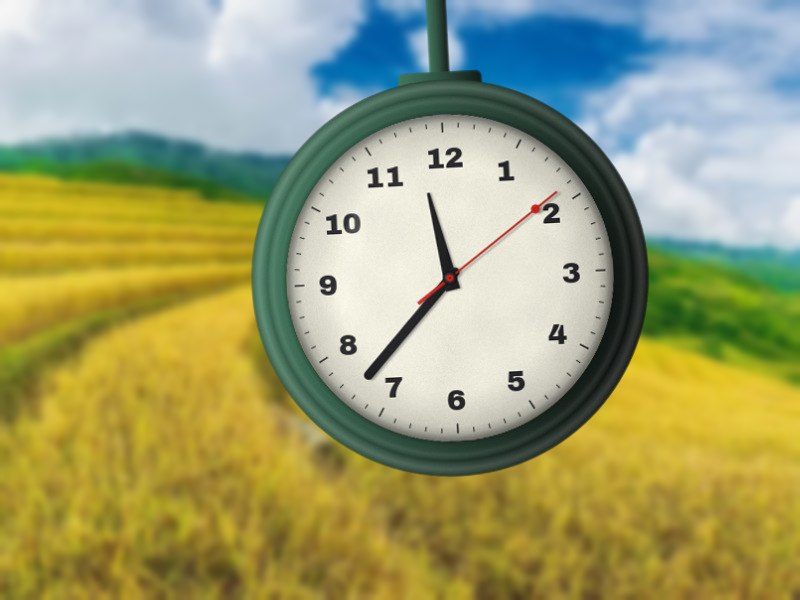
11.37.09
